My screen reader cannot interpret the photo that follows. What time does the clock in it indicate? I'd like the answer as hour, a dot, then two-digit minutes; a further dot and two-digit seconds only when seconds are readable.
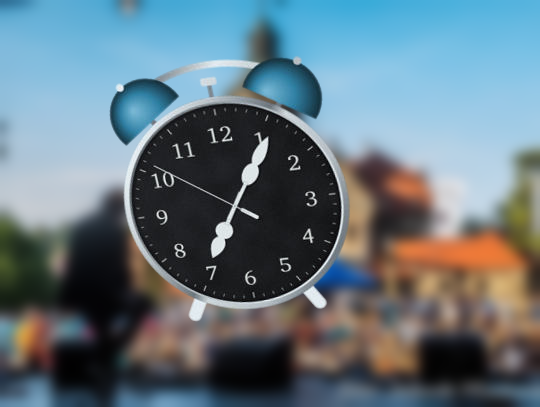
7.05.51
